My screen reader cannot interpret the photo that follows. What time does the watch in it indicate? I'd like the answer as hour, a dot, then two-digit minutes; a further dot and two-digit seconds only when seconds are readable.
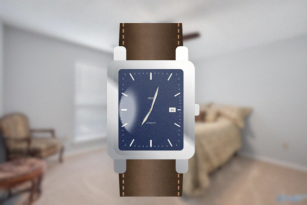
7.03
